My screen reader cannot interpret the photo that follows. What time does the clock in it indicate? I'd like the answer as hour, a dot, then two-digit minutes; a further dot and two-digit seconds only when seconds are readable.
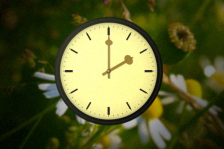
2.00
